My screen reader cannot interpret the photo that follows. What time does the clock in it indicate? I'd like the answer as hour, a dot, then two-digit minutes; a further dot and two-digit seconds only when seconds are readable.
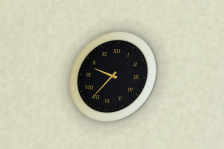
9.36
